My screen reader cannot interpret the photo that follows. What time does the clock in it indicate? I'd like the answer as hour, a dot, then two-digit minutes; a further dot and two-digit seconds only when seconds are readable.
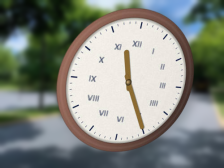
11.25
